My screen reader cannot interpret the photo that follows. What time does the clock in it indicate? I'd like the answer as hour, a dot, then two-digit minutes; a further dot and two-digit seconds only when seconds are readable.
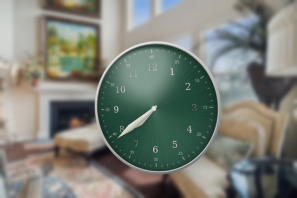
7.39
